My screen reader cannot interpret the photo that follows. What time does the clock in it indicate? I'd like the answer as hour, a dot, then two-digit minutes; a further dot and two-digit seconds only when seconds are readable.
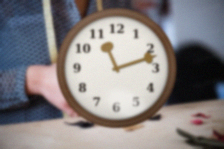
11.12
